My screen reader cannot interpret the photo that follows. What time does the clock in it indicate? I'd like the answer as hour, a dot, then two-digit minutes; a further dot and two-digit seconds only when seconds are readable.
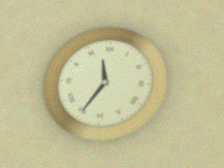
11.35
